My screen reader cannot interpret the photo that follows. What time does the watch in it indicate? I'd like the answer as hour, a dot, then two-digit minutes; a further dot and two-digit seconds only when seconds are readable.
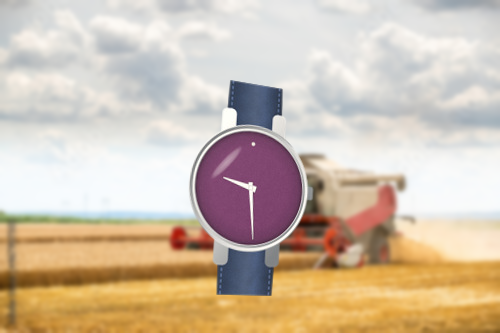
9.29
